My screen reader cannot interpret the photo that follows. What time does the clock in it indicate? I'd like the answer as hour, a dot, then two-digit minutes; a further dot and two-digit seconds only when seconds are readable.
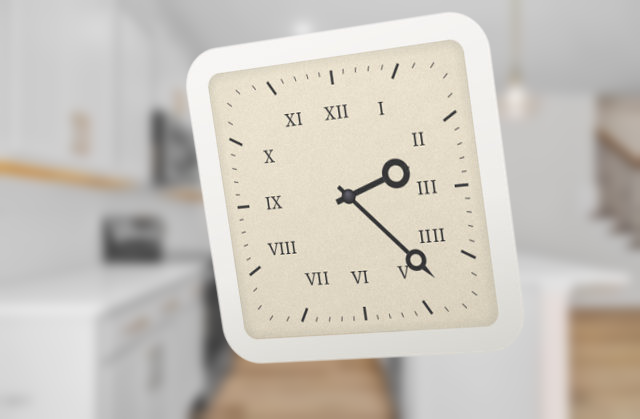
2.23
